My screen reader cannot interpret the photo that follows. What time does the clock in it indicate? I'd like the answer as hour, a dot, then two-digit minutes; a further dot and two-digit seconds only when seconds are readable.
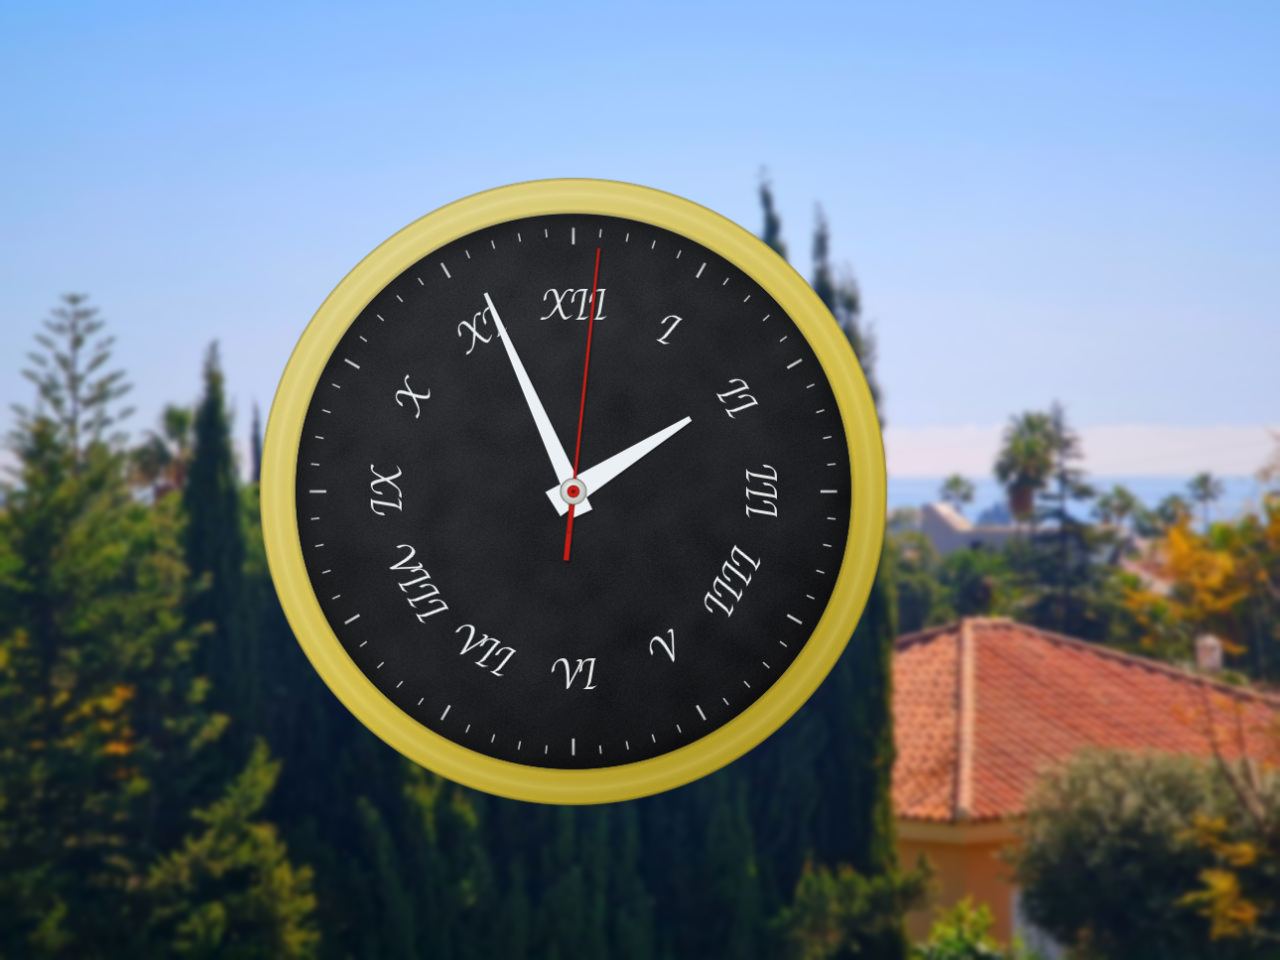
1.56.01
